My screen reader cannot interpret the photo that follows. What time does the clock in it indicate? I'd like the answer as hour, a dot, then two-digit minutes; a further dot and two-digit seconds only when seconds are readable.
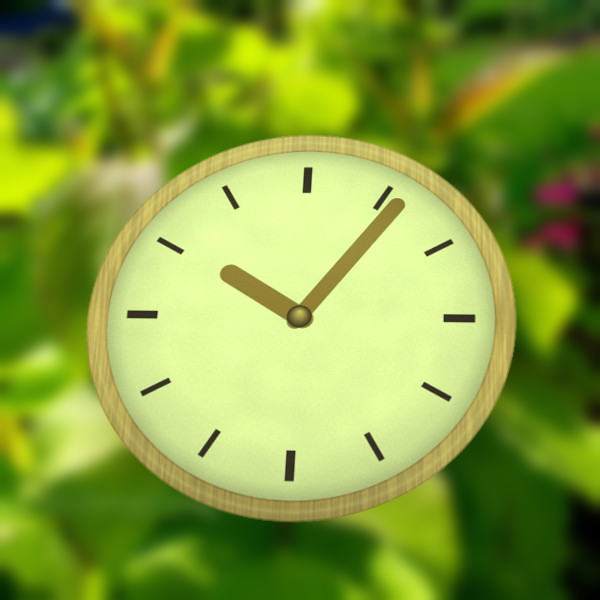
10.06
